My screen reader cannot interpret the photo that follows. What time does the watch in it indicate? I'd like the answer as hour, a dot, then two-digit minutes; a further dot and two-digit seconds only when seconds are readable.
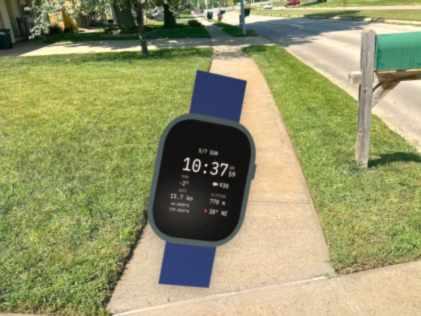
10.37
